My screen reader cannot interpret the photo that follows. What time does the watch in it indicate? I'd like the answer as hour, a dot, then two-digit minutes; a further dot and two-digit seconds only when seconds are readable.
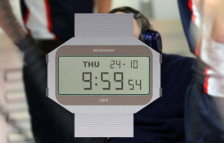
9.59.54
